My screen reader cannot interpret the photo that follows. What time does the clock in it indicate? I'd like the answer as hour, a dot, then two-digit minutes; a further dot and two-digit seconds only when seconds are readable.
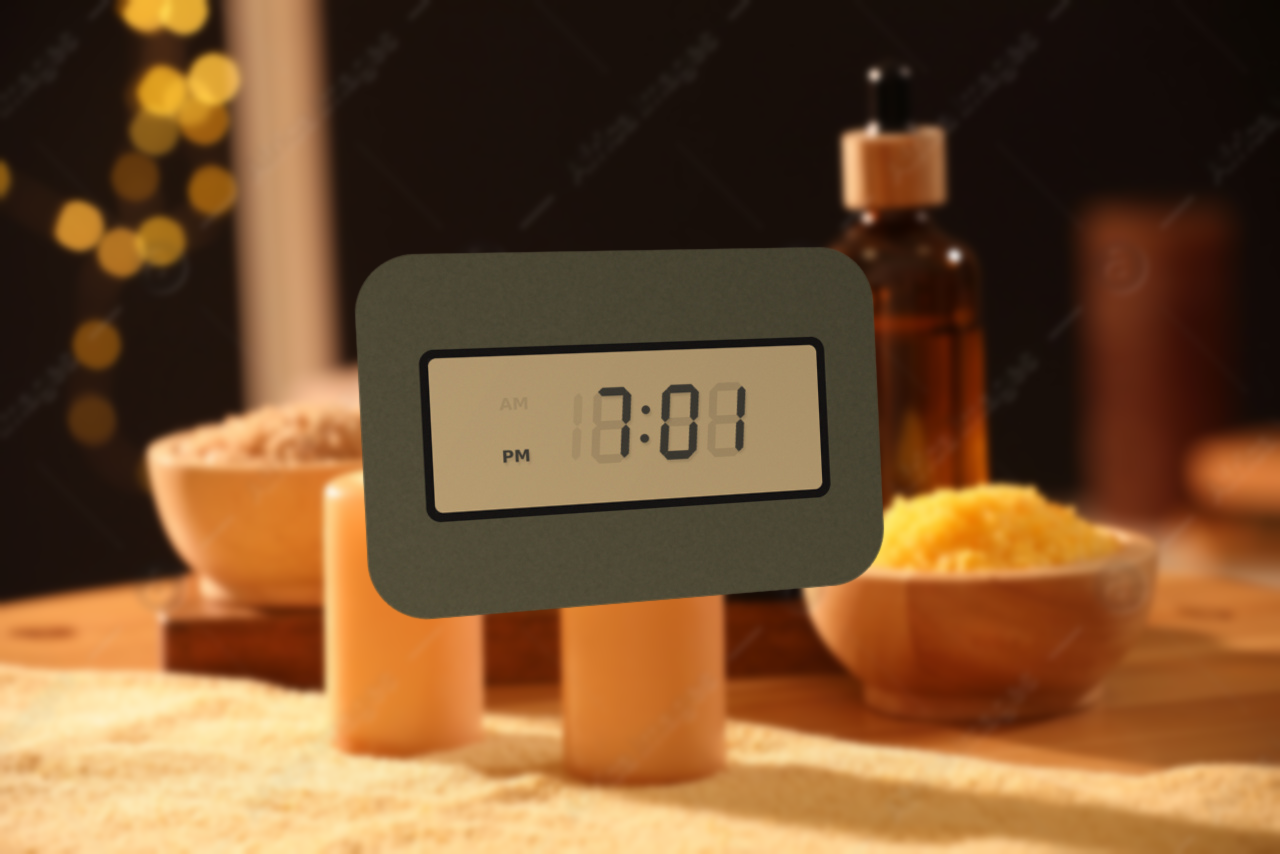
7.01
